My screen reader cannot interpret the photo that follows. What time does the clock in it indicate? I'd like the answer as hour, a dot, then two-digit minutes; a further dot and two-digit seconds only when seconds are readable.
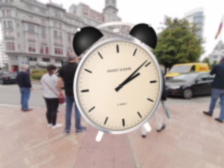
2.09
